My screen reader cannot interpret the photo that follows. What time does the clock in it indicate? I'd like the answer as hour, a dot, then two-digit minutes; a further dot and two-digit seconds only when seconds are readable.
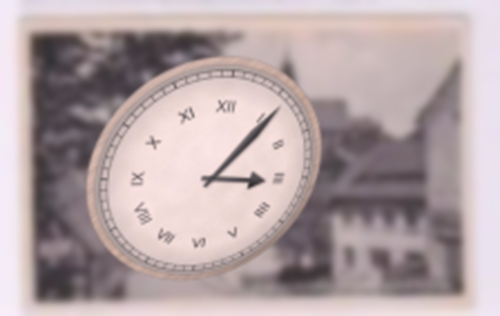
3.06
